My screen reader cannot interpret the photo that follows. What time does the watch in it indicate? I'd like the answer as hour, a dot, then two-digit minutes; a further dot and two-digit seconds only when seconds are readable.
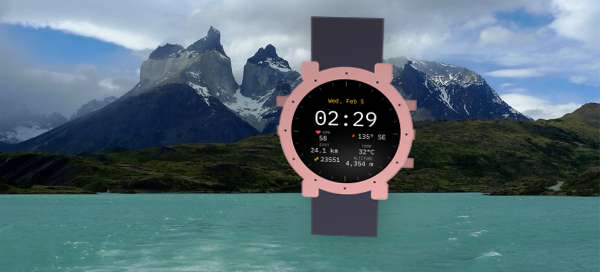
2.29
